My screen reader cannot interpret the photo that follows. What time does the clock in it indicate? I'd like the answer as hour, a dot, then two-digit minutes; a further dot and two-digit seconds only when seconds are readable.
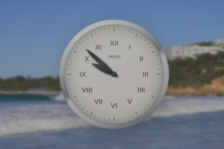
9.52
